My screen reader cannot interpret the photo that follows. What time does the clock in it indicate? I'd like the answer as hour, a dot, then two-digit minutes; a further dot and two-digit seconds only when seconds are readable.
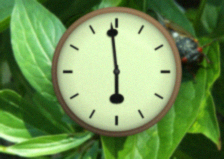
5.59
